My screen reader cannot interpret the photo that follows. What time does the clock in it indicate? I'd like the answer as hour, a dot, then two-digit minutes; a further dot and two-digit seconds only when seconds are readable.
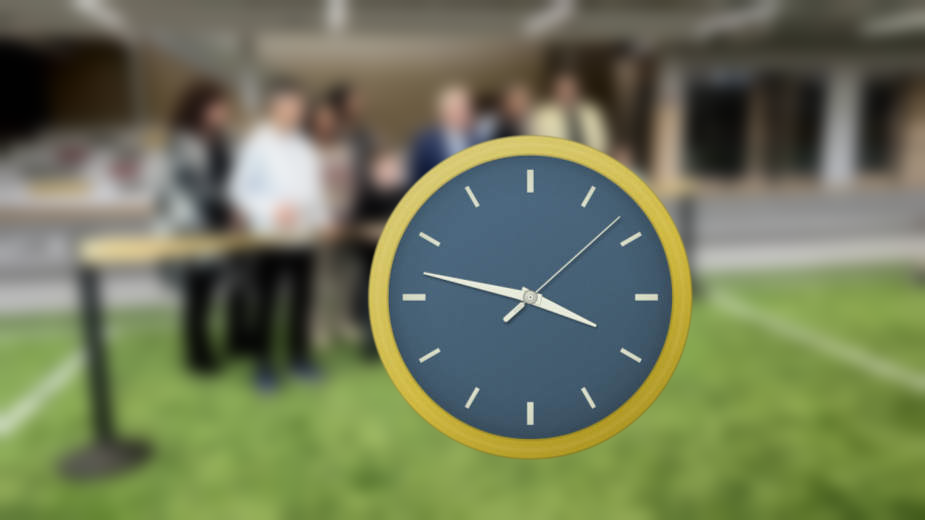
3.47.08
